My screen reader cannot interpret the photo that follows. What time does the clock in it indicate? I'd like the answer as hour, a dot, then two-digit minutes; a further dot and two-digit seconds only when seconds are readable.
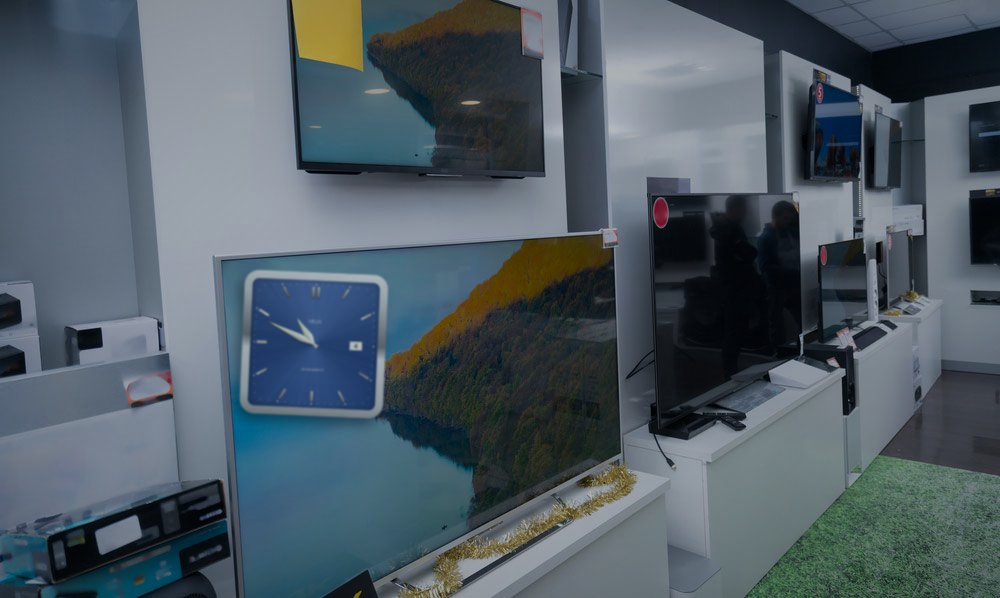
10.49
